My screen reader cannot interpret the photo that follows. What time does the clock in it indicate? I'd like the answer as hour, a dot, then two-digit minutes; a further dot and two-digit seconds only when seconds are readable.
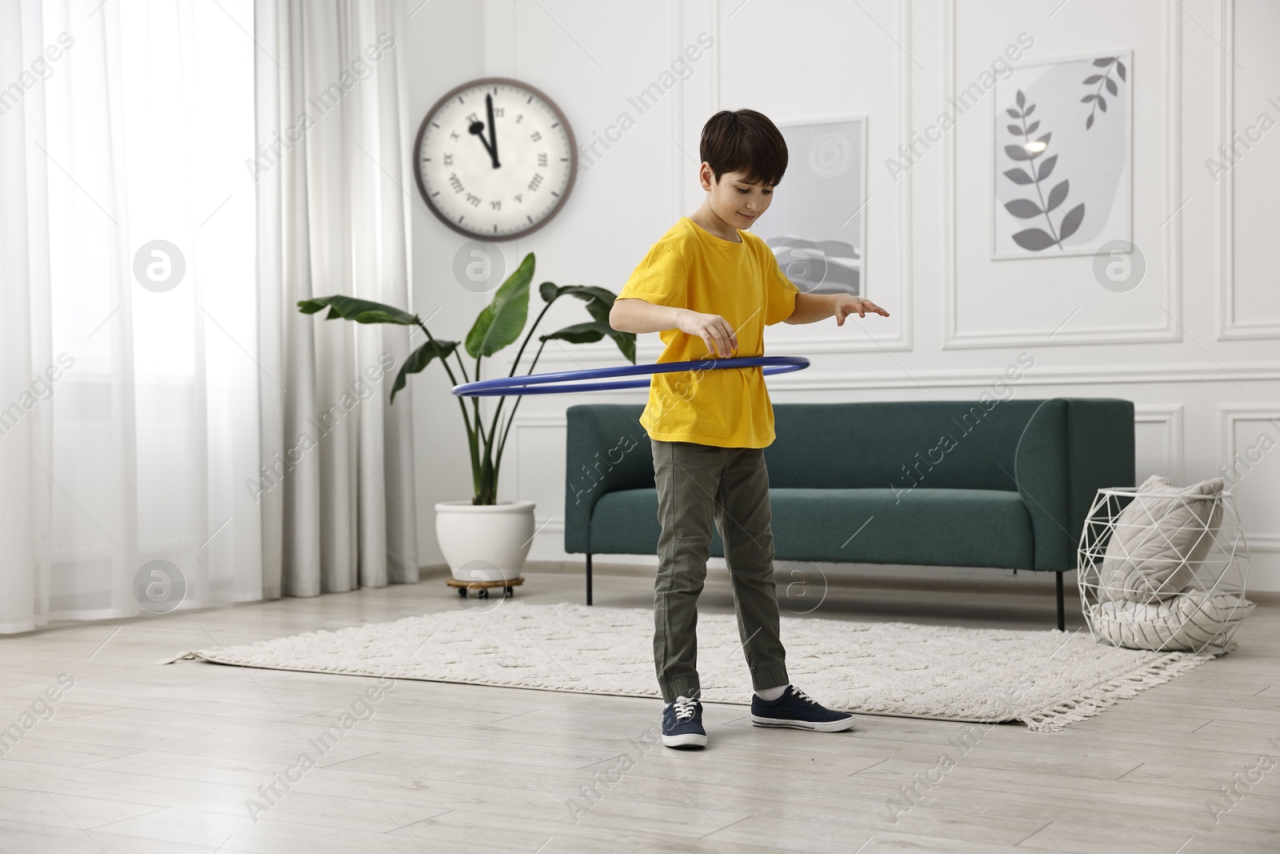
10.59
